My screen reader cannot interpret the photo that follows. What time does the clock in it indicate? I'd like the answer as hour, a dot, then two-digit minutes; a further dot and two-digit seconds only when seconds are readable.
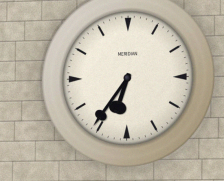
6.36
